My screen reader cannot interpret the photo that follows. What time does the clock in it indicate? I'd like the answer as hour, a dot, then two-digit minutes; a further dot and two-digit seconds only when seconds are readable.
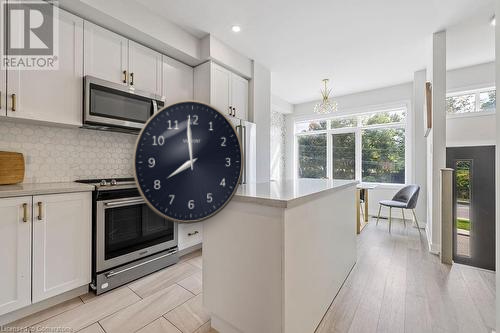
7.59
